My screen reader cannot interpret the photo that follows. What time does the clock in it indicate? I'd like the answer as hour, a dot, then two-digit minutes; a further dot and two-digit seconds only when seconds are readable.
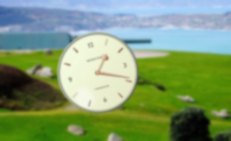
1.19
